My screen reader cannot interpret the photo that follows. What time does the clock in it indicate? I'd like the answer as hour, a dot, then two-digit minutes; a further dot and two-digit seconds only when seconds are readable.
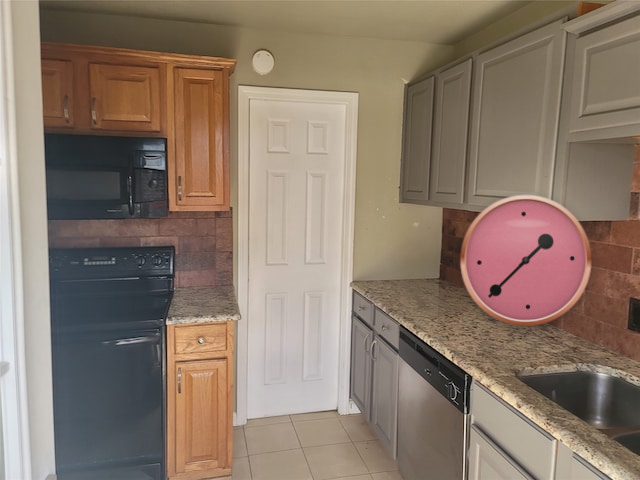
1.38
